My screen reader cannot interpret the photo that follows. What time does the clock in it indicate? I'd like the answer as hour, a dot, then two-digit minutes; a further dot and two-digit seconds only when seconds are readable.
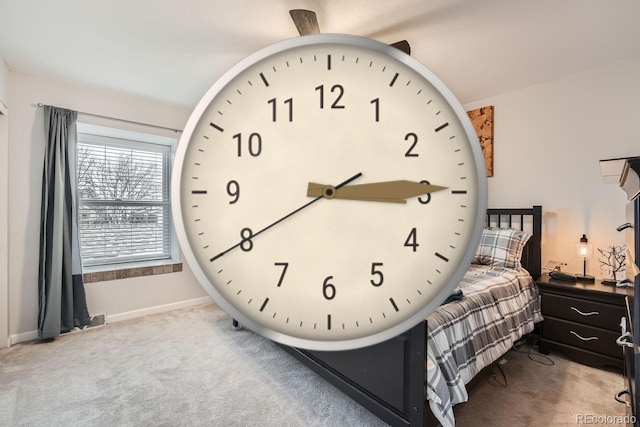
3.14.40
